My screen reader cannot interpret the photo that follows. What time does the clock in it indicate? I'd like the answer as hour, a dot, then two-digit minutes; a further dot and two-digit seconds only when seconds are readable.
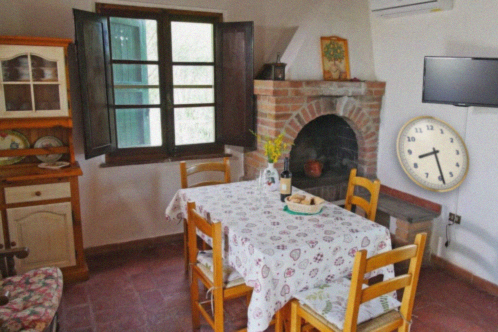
8.29
